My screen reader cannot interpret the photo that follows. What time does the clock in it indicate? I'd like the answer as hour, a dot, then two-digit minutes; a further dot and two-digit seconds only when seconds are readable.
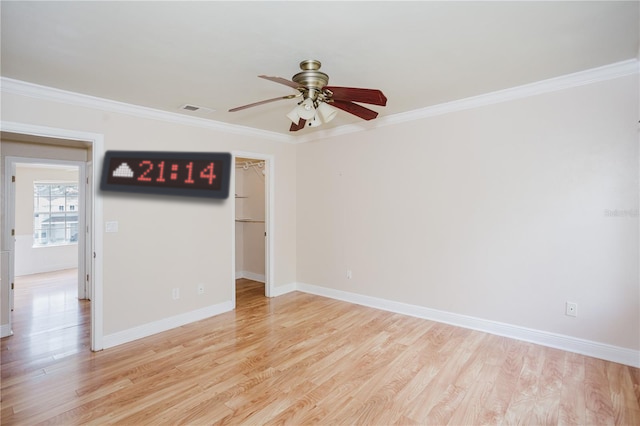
21.14
